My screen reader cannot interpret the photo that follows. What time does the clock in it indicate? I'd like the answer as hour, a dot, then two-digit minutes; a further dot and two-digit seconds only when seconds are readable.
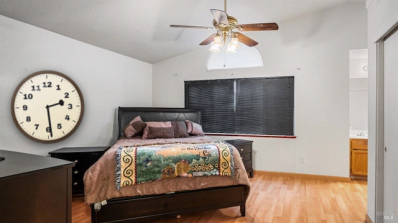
2.29
